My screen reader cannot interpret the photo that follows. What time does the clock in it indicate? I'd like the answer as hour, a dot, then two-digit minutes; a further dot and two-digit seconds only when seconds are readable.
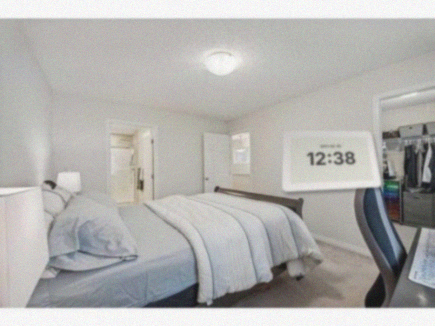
12.38
